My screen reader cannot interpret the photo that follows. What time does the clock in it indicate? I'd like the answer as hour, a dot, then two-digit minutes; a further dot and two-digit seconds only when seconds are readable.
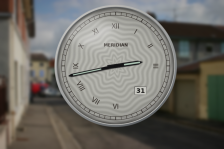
2.43
